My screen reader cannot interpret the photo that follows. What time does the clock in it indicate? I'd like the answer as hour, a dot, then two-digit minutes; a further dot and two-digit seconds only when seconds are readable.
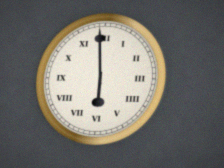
5.59
